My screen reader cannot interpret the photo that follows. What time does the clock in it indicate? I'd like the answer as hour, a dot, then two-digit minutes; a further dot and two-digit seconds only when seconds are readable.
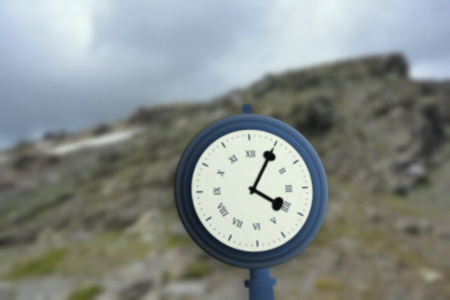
4.05
